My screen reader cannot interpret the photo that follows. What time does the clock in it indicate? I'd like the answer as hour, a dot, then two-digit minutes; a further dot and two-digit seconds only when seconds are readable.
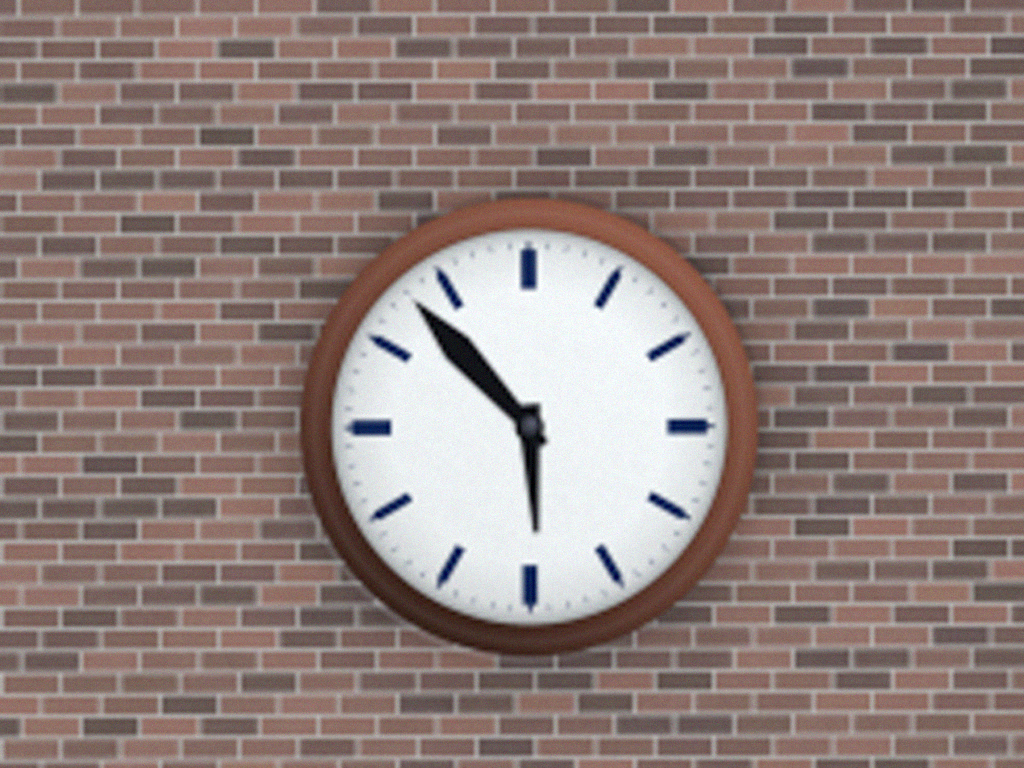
5.53
